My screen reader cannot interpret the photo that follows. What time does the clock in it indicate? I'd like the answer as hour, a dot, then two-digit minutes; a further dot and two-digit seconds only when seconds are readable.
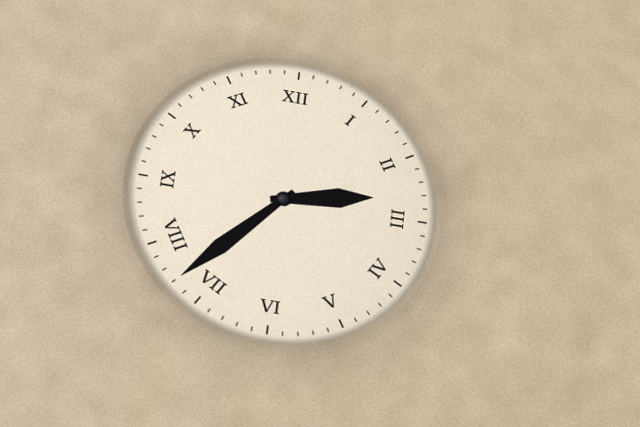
2.37
